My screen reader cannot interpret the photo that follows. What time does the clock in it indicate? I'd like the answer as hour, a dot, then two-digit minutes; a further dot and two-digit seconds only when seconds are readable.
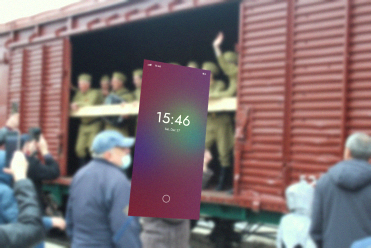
15.46
